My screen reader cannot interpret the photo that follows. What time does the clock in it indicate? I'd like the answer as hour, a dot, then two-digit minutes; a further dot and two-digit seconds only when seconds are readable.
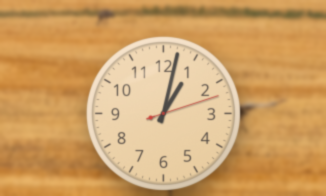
1.02.12
